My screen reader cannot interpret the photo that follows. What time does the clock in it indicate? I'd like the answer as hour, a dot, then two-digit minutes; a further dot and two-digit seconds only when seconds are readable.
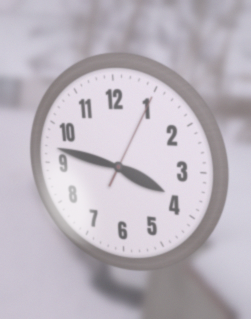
3.47.05
